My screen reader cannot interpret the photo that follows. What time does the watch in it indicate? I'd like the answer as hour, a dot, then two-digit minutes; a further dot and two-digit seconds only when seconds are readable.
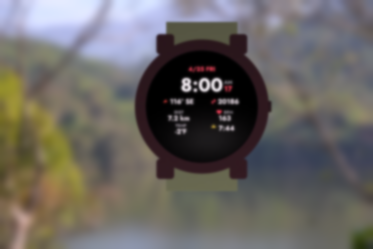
8.00
